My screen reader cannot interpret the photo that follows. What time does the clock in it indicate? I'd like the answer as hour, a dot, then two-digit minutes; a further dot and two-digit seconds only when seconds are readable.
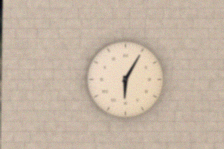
6.05
